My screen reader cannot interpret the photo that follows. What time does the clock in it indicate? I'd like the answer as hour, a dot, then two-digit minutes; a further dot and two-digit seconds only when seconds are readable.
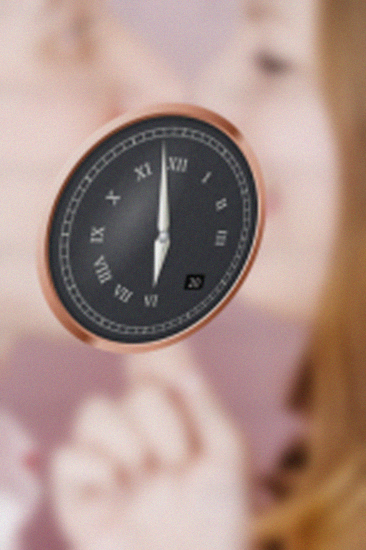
5.58
